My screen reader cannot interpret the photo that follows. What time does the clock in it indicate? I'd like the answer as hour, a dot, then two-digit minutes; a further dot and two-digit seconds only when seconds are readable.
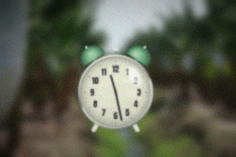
11.28
